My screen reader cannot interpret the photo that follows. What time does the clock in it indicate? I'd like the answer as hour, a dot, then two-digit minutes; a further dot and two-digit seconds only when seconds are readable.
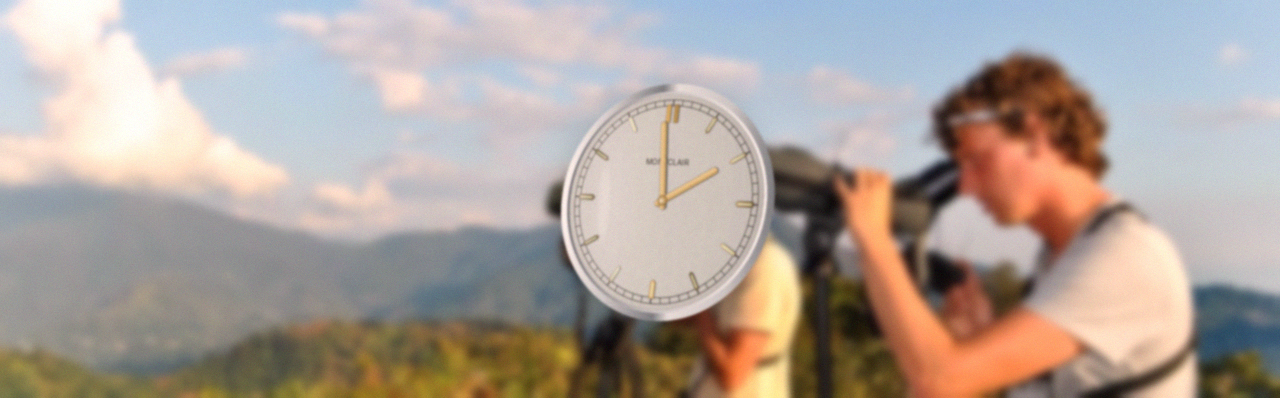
1.59
